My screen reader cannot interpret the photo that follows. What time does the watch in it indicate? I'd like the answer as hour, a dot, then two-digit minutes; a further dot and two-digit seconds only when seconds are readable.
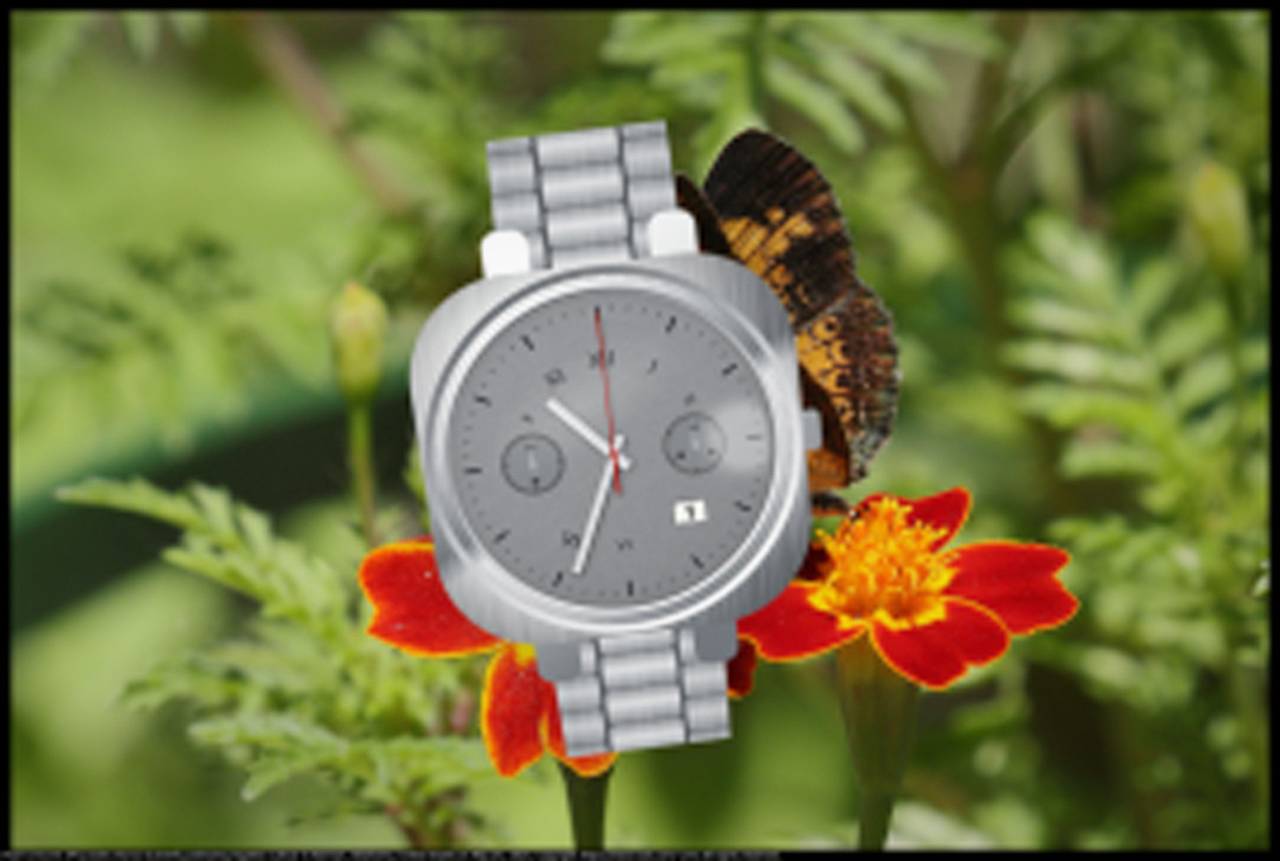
10.34
